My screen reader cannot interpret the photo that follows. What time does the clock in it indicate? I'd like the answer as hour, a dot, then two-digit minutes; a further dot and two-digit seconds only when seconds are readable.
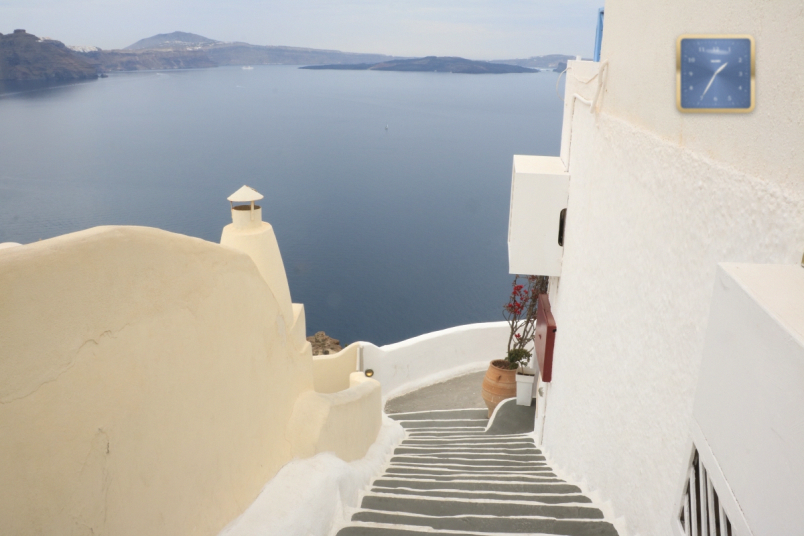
1.35
